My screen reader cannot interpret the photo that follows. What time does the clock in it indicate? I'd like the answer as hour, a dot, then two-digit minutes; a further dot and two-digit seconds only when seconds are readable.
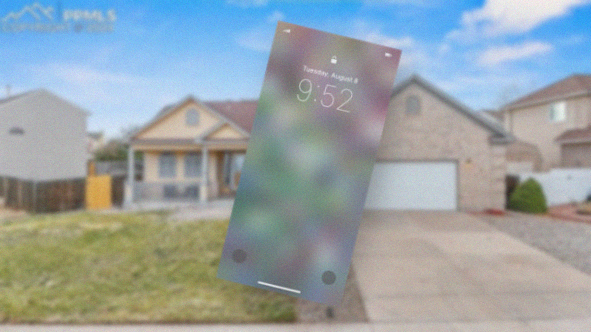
9.52
